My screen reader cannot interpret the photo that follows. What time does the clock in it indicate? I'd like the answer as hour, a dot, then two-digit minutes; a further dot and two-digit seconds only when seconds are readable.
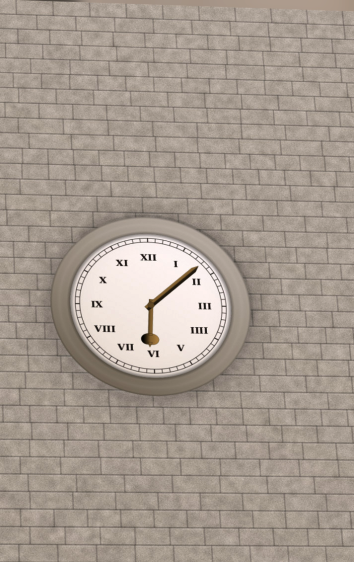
6.08
